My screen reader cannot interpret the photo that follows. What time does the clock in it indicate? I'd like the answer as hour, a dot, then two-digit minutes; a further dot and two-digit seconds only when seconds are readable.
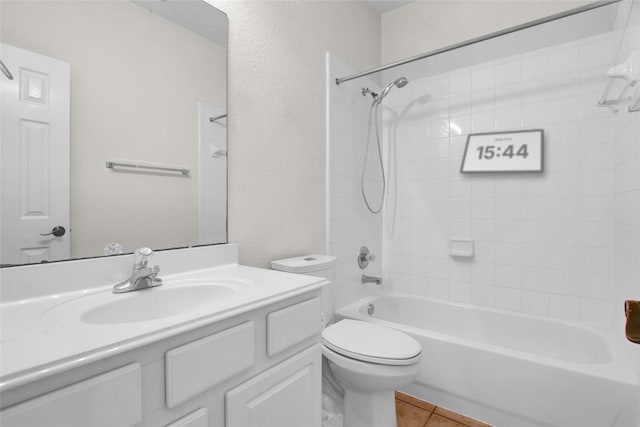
15.44
